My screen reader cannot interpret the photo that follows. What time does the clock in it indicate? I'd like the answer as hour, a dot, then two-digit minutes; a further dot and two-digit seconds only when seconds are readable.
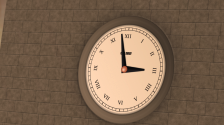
2.58
